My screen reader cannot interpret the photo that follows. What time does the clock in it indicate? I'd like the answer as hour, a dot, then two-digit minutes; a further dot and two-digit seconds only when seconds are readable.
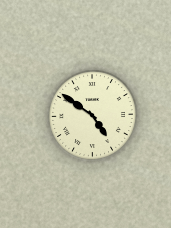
4.51
